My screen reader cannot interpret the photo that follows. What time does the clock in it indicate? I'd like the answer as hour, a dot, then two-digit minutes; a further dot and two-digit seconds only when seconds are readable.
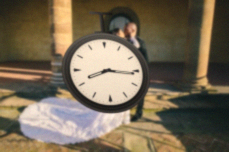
8.16
